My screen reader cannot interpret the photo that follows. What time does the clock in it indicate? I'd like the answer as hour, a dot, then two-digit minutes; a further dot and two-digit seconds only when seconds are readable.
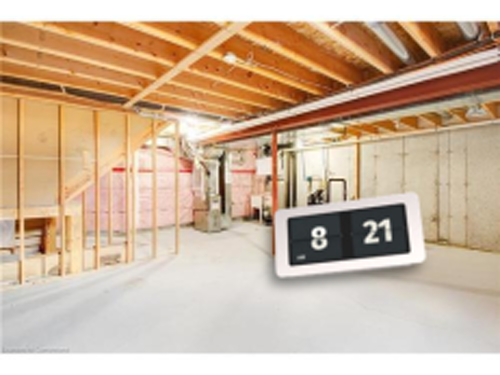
8.21
